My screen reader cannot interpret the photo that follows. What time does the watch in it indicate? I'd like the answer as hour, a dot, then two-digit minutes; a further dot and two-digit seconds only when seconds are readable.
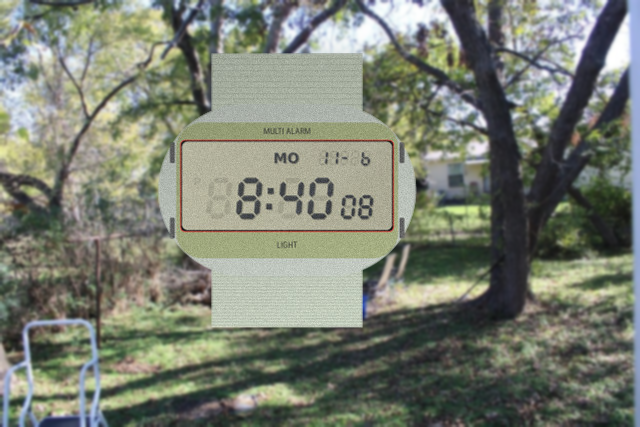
8.40.08
